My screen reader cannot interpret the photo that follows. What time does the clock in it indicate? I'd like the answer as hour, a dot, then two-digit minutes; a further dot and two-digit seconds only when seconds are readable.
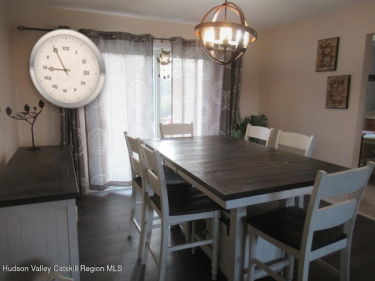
8.55
